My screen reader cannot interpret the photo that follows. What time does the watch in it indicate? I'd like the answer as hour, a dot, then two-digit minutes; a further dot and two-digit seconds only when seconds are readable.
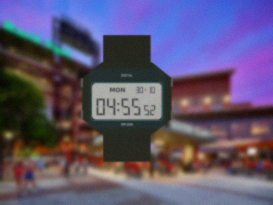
4.55.52
